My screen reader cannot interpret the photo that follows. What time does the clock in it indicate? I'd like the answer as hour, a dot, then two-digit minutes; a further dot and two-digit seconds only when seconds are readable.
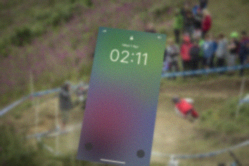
2.11
